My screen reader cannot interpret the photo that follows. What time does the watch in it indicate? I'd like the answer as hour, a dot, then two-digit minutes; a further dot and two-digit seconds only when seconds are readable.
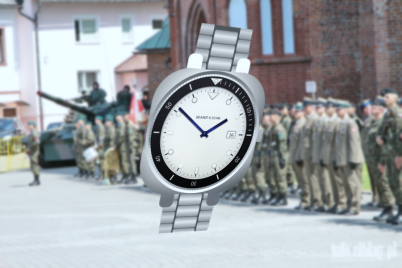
1.51
